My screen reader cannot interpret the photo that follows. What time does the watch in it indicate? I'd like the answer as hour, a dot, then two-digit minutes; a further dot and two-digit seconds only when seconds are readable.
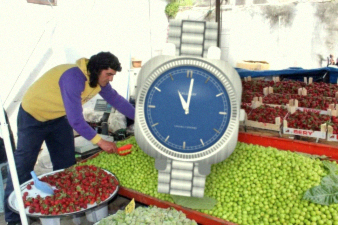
11.01
